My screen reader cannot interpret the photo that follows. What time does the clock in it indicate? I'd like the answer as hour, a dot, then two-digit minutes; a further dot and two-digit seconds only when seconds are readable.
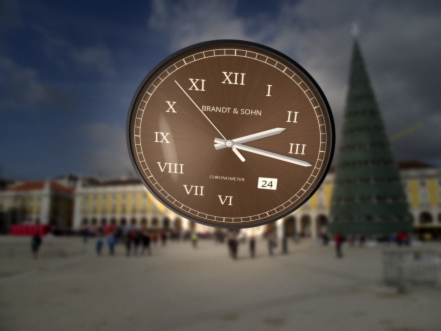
2.16.53
